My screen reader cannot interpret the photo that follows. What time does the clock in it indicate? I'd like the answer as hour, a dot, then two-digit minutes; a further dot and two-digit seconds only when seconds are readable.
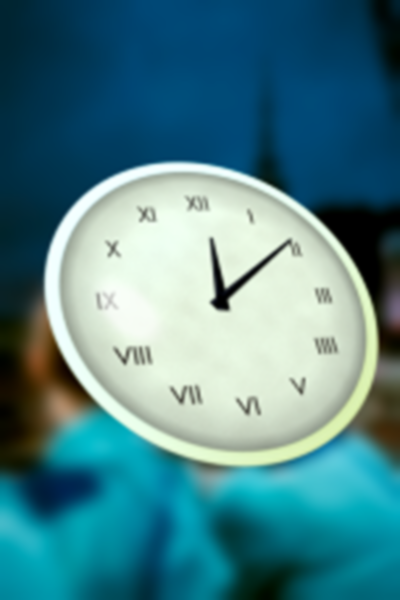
12.09
